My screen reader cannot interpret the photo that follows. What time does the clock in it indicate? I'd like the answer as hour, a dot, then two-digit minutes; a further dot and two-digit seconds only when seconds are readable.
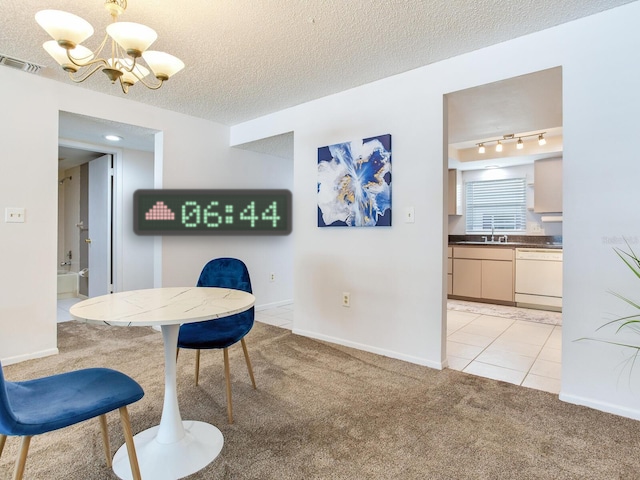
6.44
